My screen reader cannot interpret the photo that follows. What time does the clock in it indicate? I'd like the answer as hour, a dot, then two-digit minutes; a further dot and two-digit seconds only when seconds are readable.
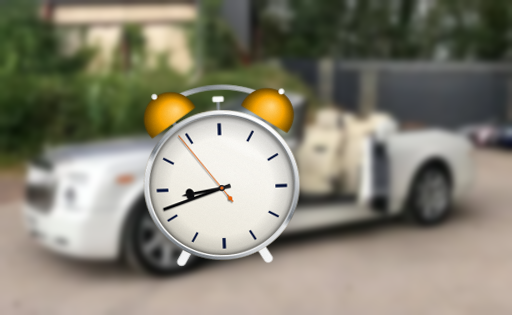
8.41.54
